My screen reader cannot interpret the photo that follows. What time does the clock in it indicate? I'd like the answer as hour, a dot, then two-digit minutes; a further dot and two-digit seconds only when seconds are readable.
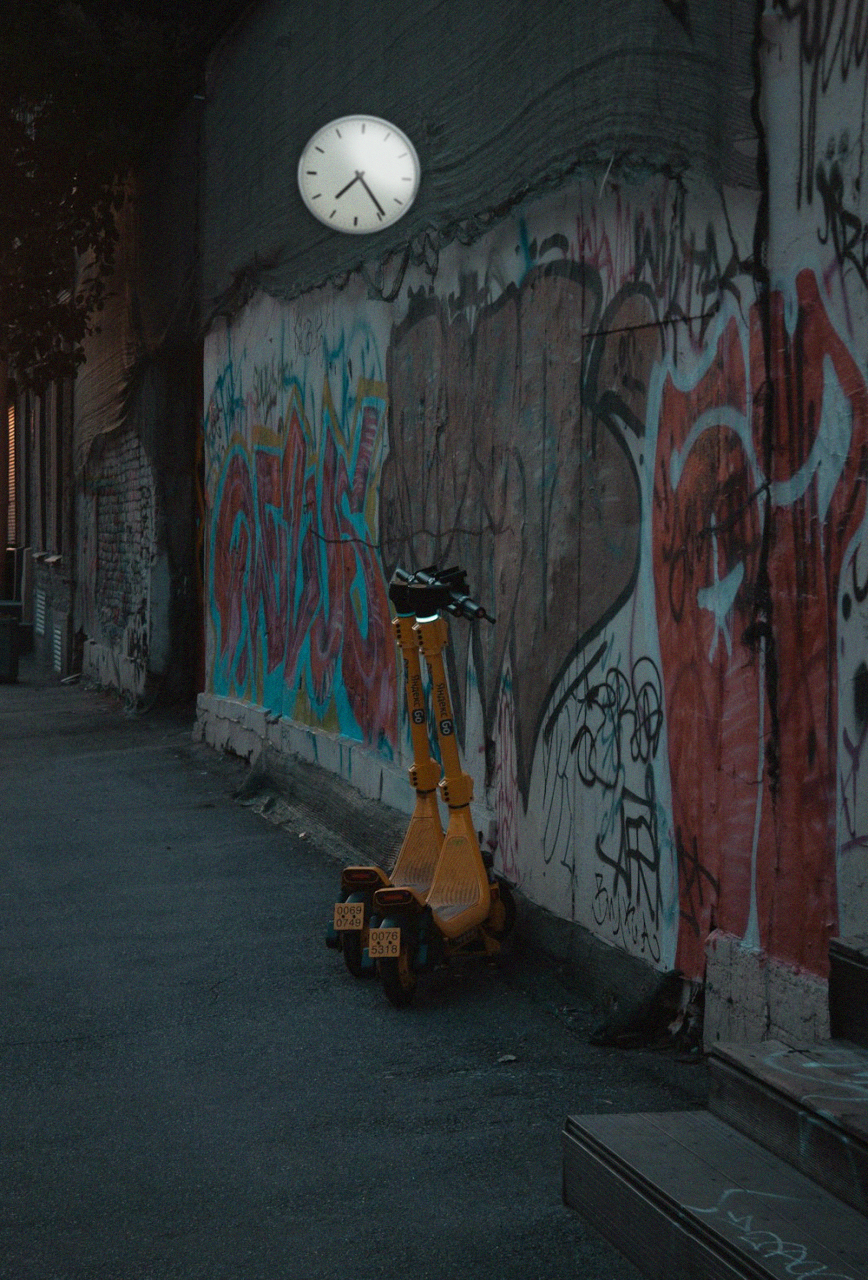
7.24
